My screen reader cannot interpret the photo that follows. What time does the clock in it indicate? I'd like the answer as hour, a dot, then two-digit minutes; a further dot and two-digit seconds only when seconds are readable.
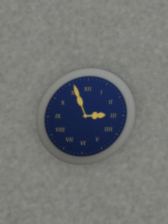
2.56
